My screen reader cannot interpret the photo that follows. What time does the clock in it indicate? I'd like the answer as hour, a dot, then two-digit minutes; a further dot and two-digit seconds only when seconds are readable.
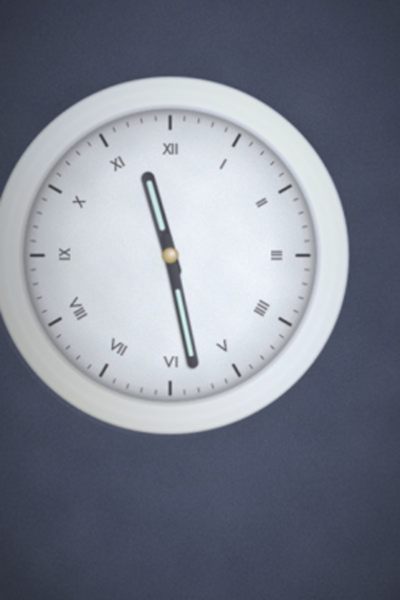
11.28
